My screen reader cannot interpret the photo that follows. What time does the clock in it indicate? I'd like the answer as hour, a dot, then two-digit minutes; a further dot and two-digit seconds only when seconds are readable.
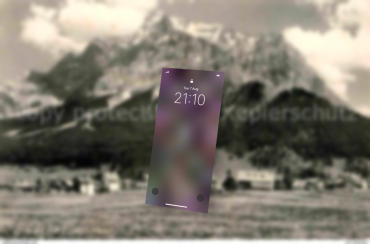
21.10
